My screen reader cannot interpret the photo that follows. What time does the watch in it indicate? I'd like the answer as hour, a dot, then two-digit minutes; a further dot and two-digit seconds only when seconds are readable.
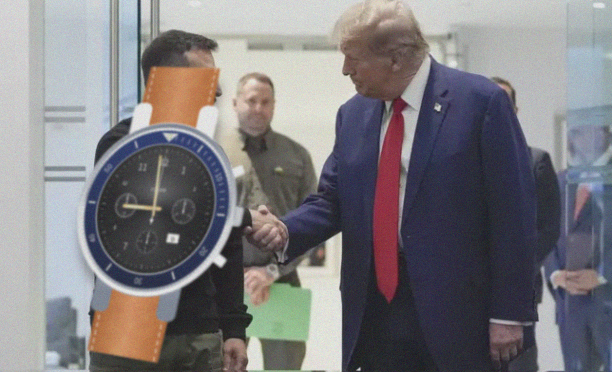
8.59
